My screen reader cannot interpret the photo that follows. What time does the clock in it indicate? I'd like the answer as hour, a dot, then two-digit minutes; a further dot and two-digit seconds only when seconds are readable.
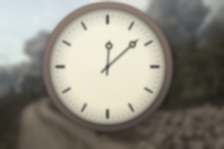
12.08
